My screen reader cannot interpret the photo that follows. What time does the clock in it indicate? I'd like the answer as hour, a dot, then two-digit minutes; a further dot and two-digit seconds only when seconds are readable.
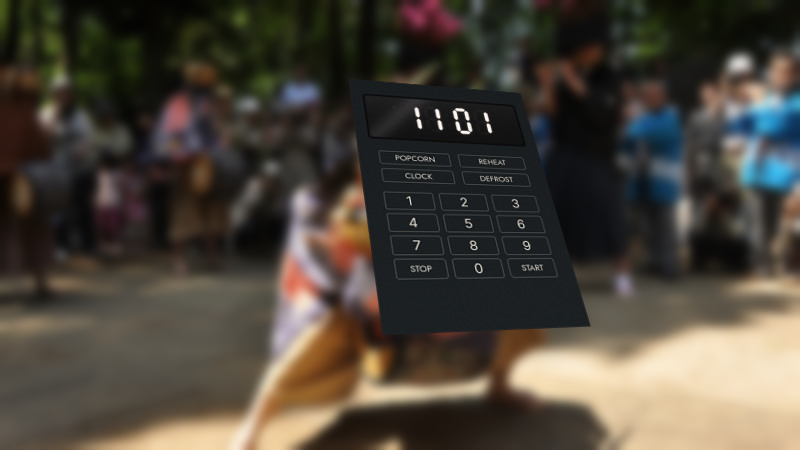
11.01
